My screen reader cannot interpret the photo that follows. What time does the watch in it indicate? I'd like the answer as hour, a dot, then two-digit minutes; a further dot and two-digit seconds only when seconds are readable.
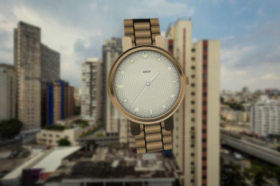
1.37
